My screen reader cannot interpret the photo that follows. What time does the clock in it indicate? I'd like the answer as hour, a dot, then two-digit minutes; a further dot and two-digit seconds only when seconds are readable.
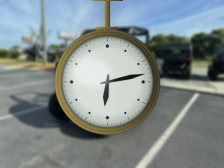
6.13
